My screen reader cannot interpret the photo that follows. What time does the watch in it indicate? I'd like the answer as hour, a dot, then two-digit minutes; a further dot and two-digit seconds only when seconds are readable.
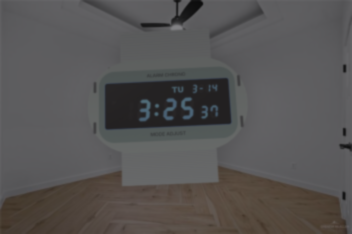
3.25.37
